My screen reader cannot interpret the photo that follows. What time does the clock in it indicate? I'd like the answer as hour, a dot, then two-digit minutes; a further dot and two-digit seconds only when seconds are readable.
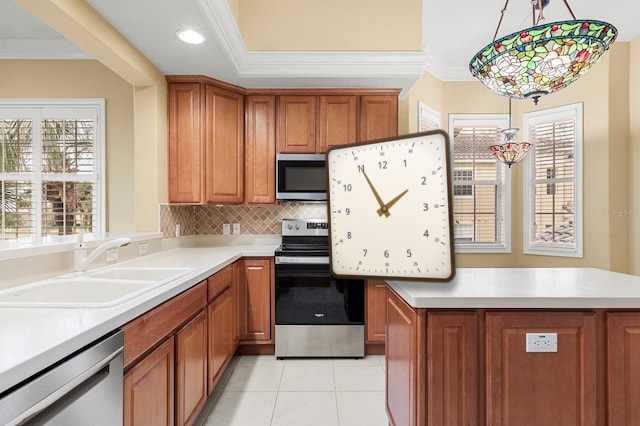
1.55
